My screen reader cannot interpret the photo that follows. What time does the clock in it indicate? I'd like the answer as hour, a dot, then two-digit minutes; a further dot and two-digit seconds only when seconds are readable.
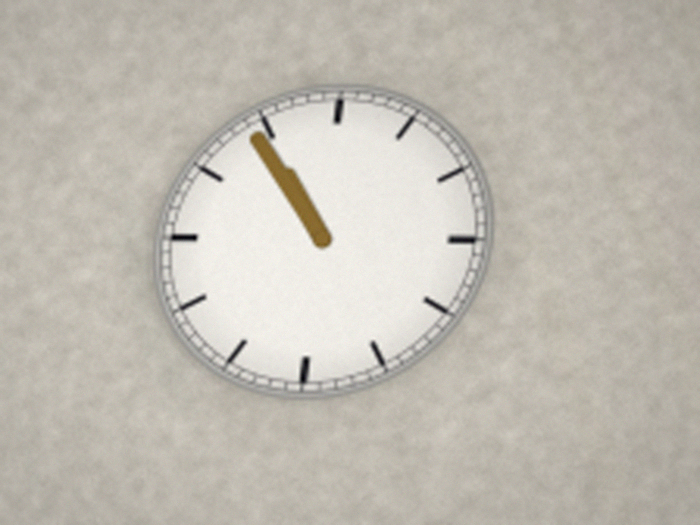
10.54
